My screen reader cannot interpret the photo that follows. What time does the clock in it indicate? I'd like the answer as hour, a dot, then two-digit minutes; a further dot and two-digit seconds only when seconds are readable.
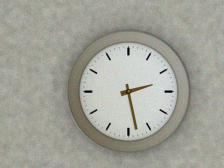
2.28
